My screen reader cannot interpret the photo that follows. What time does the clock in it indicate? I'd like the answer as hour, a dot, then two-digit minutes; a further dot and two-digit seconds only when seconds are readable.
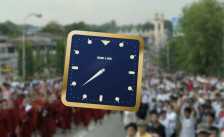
7.38
